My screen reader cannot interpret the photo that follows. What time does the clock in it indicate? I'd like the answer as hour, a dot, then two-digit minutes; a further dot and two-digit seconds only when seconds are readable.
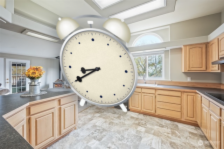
8.40
